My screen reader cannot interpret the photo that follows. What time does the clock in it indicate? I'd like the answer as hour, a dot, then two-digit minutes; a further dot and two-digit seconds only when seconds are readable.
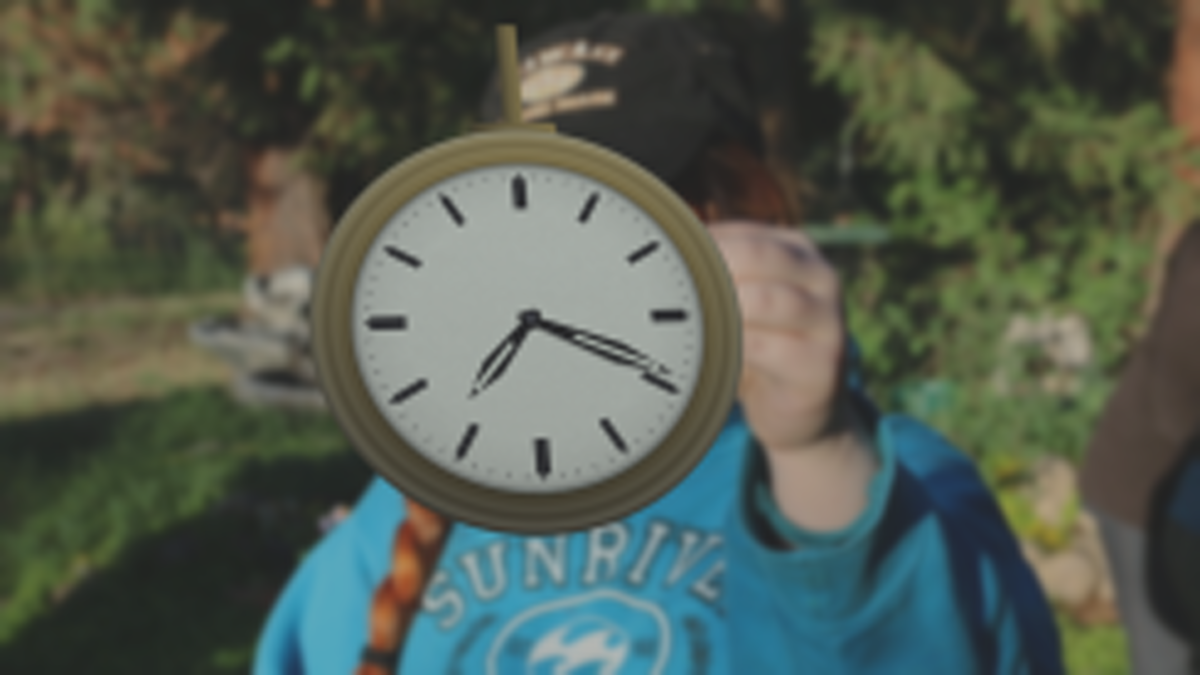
7.19
